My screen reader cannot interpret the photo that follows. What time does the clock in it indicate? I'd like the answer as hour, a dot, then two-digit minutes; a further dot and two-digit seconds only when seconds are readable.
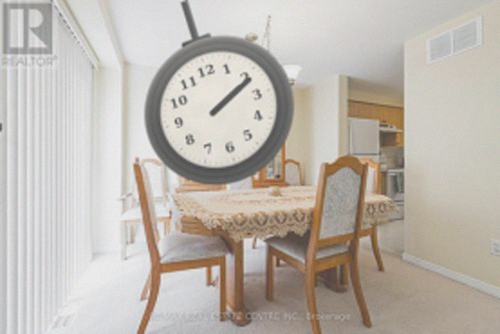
2.11
